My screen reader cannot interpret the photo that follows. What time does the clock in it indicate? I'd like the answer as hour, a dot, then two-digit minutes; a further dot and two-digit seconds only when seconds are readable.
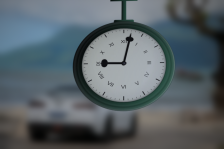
9.02
